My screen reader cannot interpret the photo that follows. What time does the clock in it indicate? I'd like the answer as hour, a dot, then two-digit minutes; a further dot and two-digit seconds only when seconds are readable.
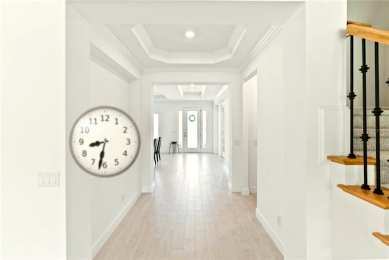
8.32
